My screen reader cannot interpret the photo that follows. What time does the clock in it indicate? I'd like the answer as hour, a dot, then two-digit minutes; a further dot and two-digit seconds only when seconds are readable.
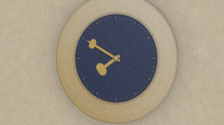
7.50
